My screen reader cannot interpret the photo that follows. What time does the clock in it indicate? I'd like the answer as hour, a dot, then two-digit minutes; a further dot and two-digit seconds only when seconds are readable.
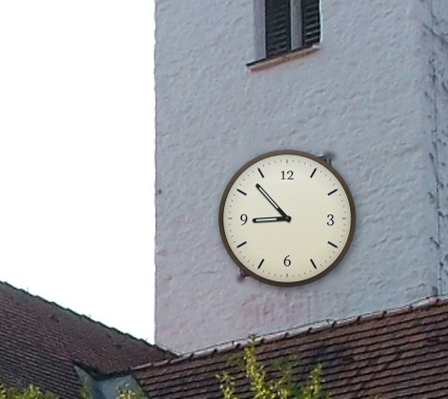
8.53
